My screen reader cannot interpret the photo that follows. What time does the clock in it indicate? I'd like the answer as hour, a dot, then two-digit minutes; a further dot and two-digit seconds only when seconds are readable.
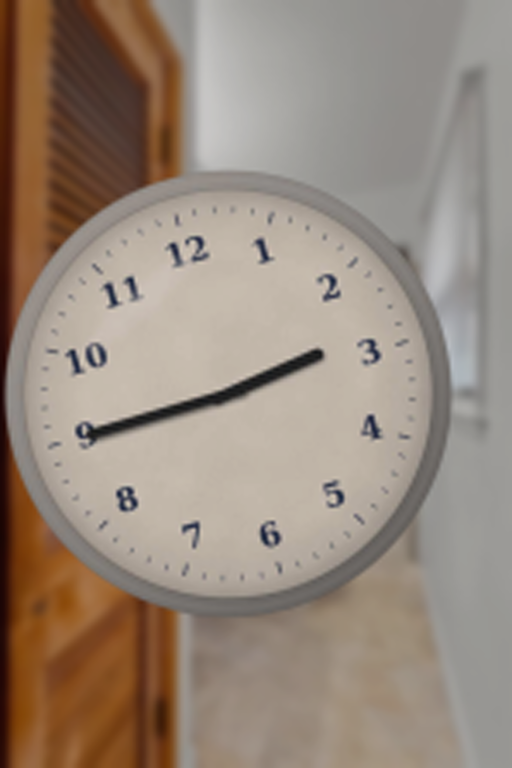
2.45
